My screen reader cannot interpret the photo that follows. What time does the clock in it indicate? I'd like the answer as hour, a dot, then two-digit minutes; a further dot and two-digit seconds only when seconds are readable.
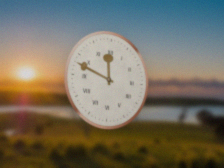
11.48
